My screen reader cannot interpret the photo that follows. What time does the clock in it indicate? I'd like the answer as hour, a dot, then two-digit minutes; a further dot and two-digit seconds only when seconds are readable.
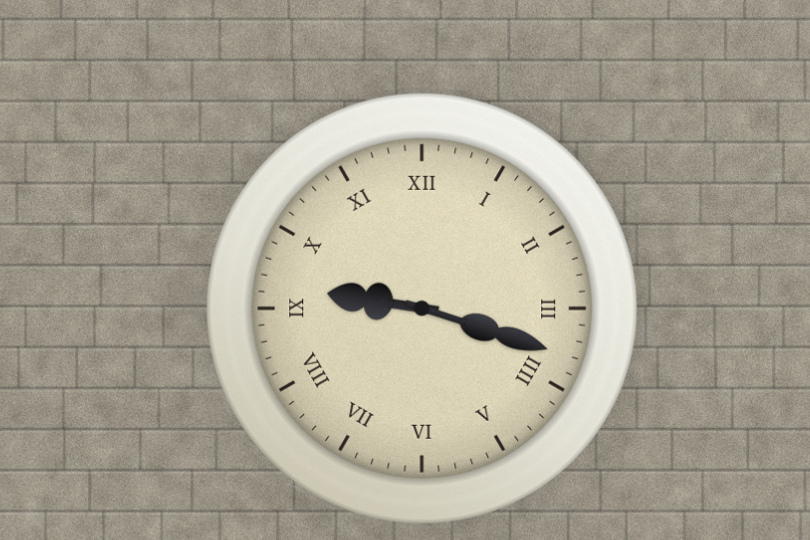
9.18
